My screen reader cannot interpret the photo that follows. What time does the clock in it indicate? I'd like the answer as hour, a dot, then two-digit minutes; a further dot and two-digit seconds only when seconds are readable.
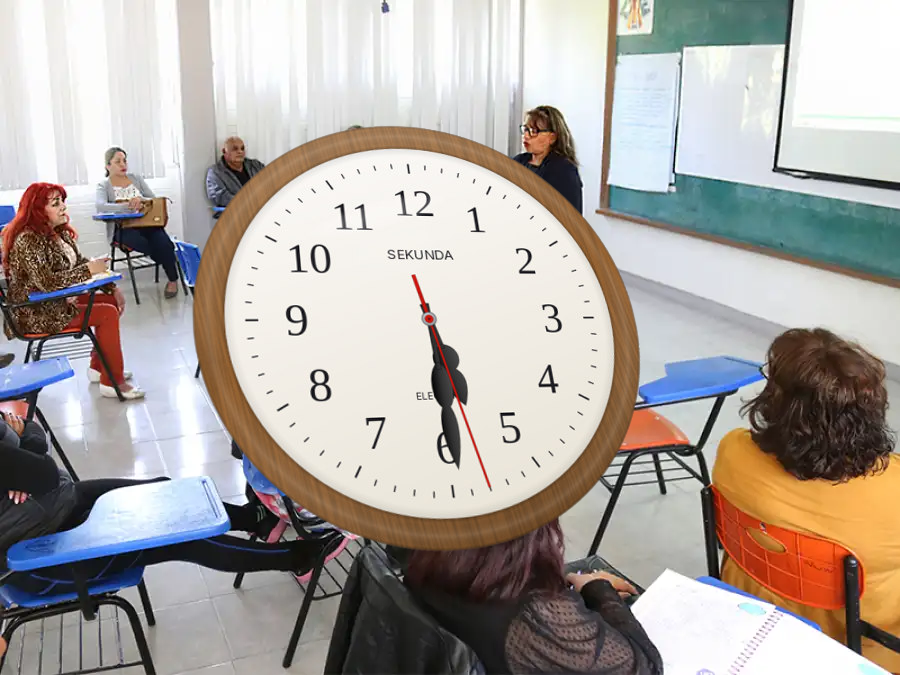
5.29.28
